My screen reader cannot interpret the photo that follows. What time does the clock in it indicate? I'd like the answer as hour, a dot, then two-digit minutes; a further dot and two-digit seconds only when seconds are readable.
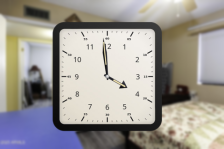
3.59
